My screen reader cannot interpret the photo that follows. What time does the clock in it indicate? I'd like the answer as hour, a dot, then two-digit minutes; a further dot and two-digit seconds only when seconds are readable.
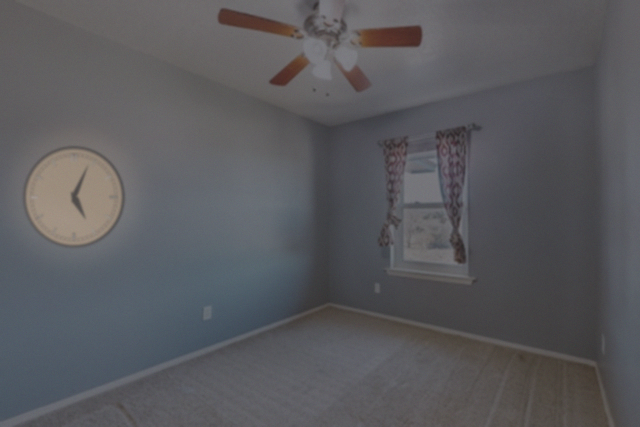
5.04
